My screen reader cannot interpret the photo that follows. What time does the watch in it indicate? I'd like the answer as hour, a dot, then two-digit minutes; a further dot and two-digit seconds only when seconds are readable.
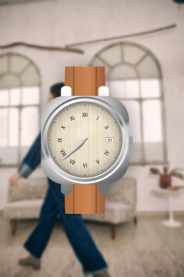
7.38
